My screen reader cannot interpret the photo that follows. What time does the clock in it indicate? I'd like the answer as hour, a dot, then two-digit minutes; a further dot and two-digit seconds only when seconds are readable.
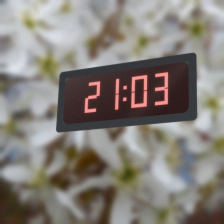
21.03
